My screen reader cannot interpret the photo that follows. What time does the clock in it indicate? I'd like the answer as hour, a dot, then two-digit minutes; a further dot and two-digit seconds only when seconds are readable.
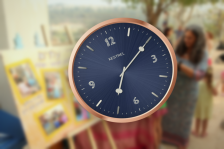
7.10
